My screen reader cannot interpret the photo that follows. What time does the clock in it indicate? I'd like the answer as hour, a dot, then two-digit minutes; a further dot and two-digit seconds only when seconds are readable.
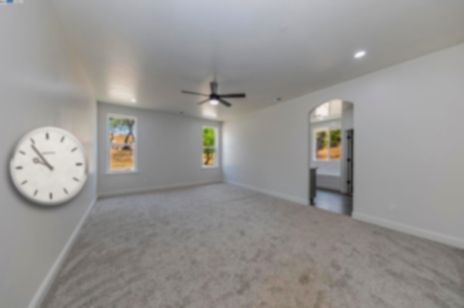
9.54
